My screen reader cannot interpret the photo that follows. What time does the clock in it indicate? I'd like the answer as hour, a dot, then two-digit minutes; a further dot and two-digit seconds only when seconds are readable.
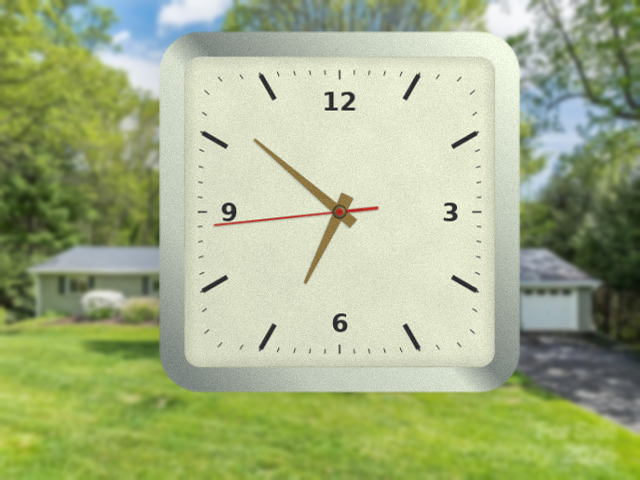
6.51.44
